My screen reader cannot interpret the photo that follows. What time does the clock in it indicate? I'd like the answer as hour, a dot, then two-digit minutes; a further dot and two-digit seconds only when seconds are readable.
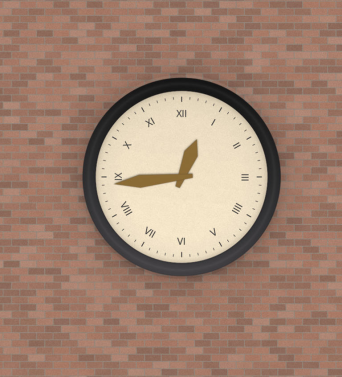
12.44
